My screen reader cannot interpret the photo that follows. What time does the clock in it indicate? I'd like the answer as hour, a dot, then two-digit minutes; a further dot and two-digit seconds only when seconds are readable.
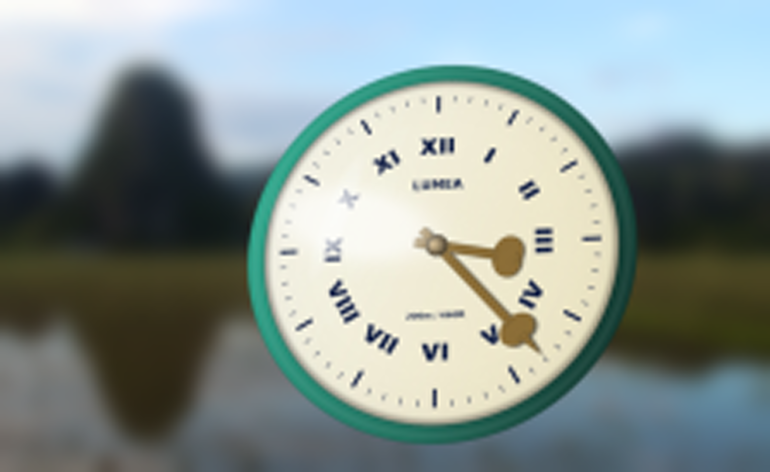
3.23
